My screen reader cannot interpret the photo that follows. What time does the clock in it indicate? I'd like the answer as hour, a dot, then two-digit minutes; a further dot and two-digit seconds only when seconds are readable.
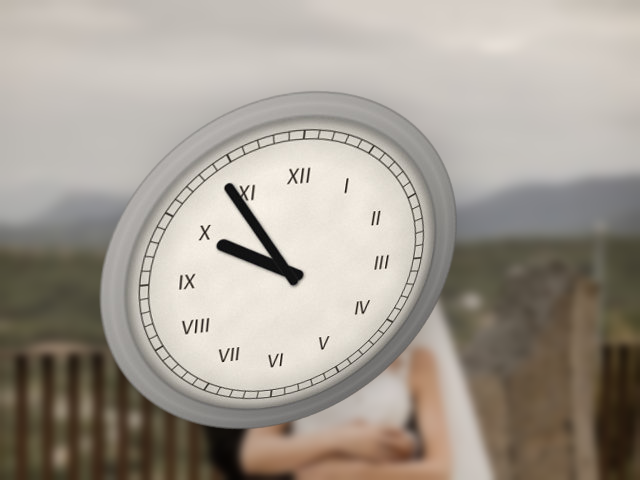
9.54
